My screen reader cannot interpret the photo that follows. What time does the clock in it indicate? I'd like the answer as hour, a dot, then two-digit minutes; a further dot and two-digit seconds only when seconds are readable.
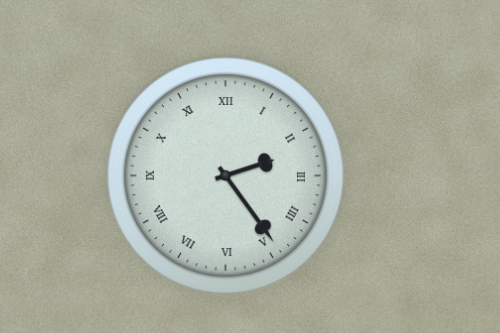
2.24
